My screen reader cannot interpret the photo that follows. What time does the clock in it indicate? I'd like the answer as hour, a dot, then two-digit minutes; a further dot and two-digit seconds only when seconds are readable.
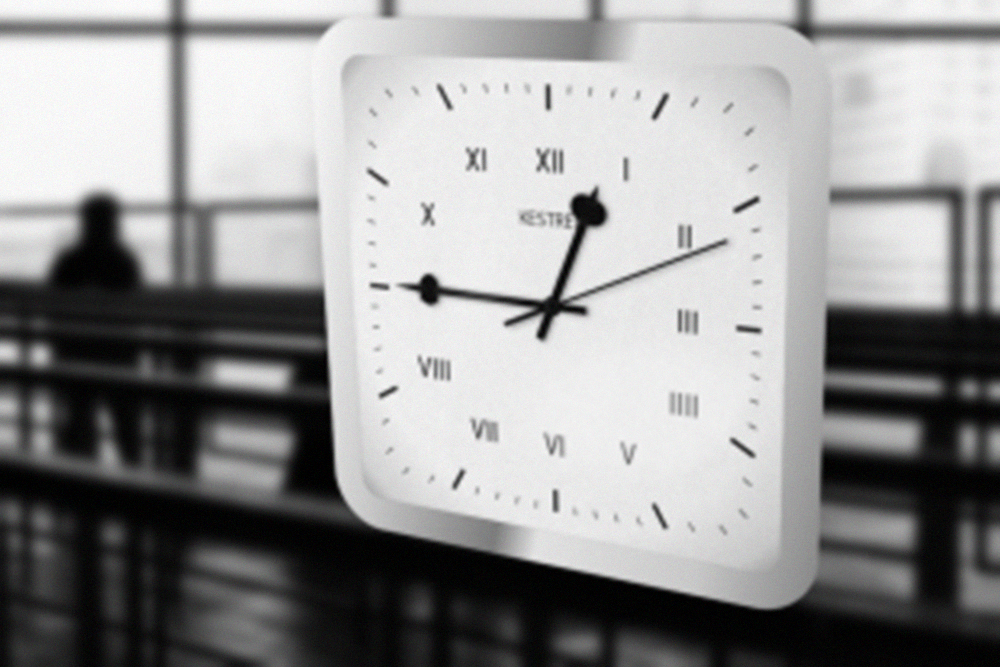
12.45.11
